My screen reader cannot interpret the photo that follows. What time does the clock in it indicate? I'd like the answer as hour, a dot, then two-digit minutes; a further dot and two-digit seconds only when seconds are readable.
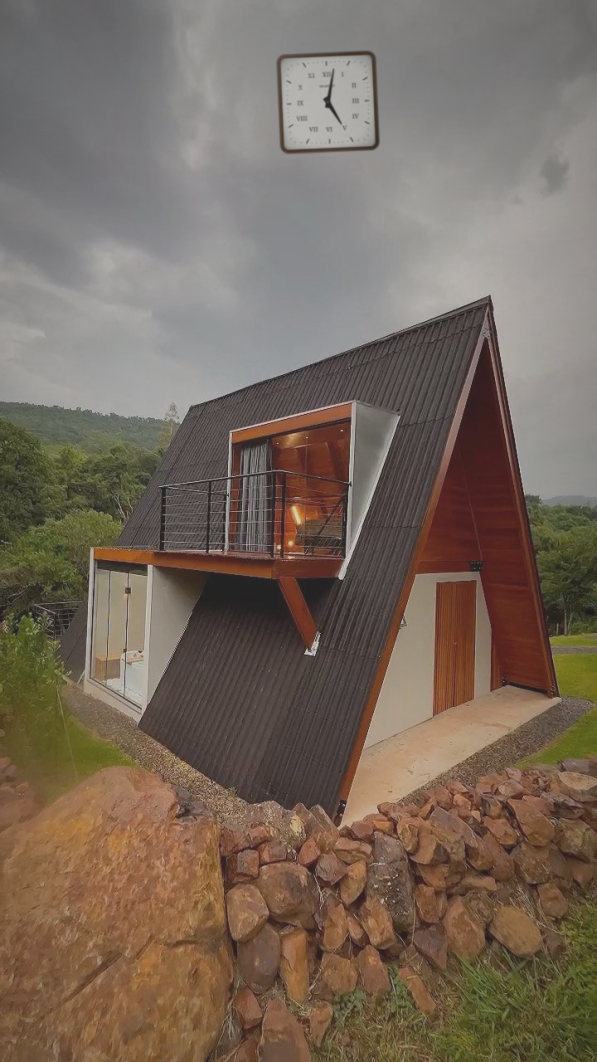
5.02
